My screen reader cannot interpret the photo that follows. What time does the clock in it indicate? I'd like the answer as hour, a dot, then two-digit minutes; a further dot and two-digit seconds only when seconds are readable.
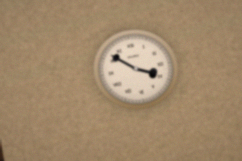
3.52
